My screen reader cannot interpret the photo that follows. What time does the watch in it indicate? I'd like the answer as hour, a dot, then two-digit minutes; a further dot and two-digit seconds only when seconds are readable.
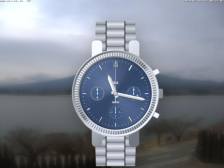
11.17
